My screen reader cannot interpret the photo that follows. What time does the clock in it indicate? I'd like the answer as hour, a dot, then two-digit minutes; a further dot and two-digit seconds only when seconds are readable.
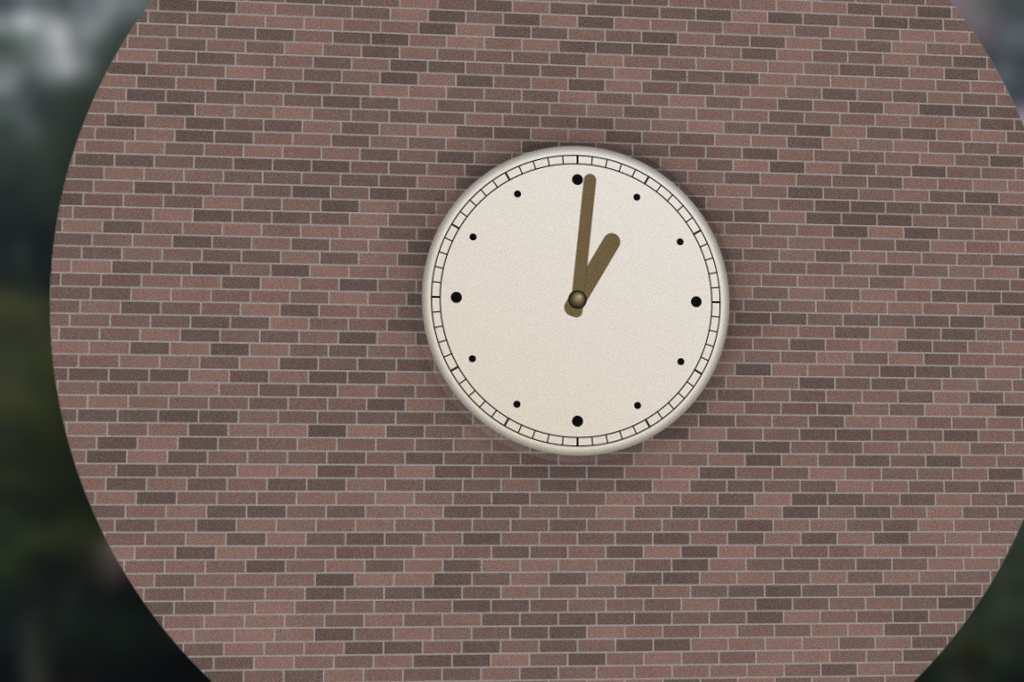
1.01
